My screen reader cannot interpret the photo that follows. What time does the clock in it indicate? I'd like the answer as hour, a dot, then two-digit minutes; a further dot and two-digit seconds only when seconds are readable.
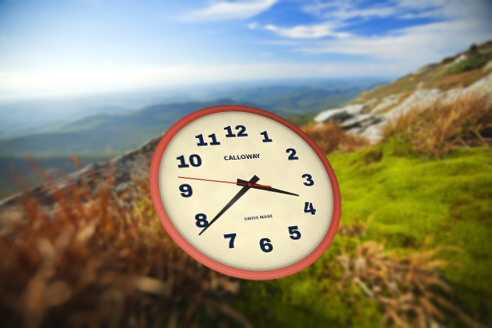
3.38.47
